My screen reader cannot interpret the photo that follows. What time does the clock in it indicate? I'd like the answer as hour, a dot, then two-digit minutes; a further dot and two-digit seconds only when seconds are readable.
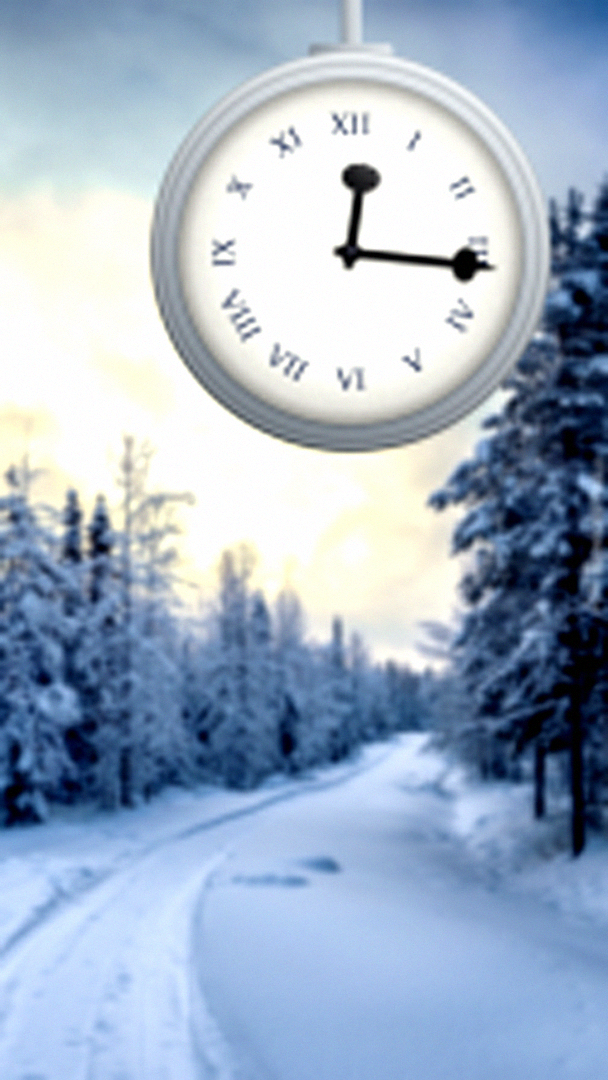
12.16
